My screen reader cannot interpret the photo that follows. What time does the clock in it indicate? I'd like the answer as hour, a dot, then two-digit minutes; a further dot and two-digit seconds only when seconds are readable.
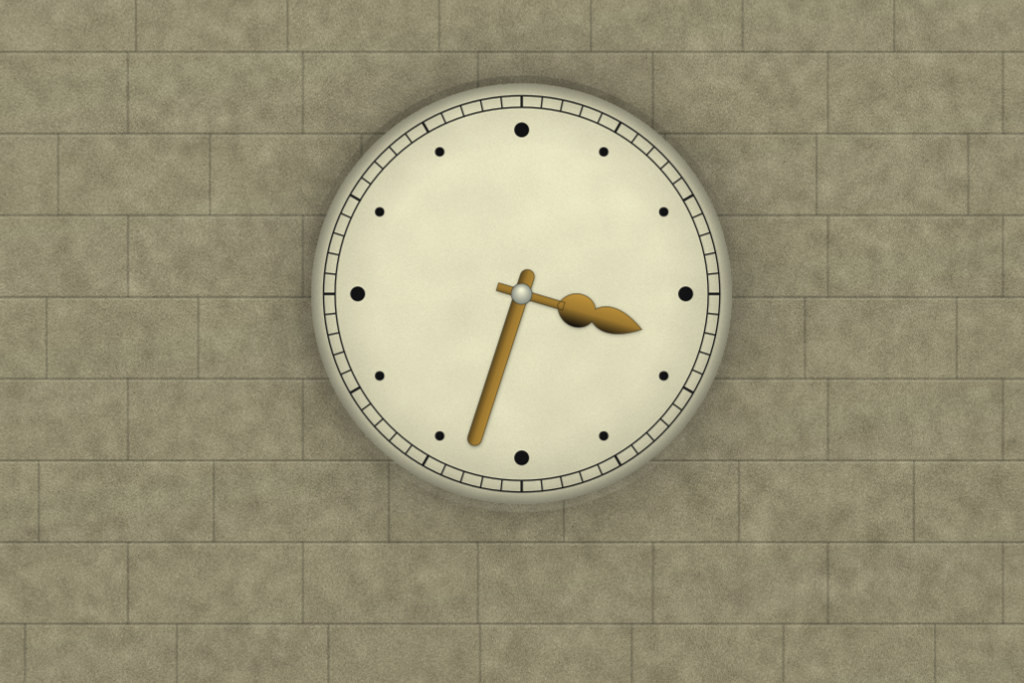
3.33
